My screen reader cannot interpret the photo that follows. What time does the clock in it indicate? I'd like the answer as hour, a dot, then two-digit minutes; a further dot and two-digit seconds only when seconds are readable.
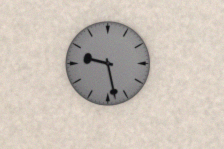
9.28
